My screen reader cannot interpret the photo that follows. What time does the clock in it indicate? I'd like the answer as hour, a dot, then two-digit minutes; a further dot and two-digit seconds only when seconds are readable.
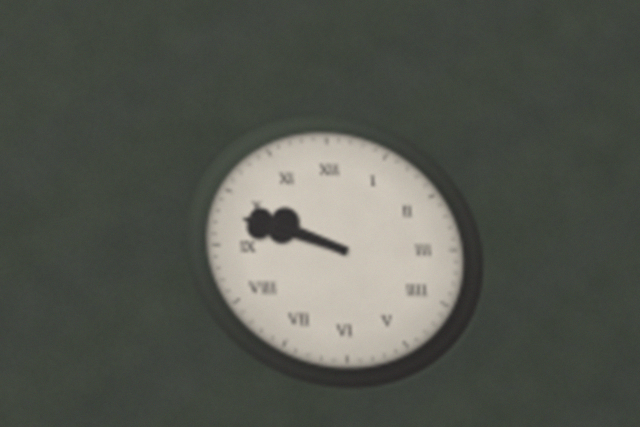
9.48
